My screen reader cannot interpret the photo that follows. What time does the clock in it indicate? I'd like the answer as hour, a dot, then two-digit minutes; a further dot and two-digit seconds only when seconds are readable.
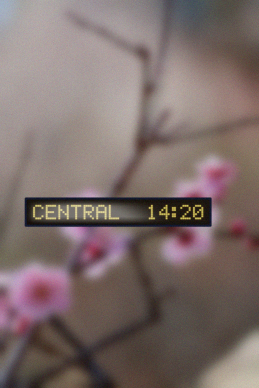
14.20
